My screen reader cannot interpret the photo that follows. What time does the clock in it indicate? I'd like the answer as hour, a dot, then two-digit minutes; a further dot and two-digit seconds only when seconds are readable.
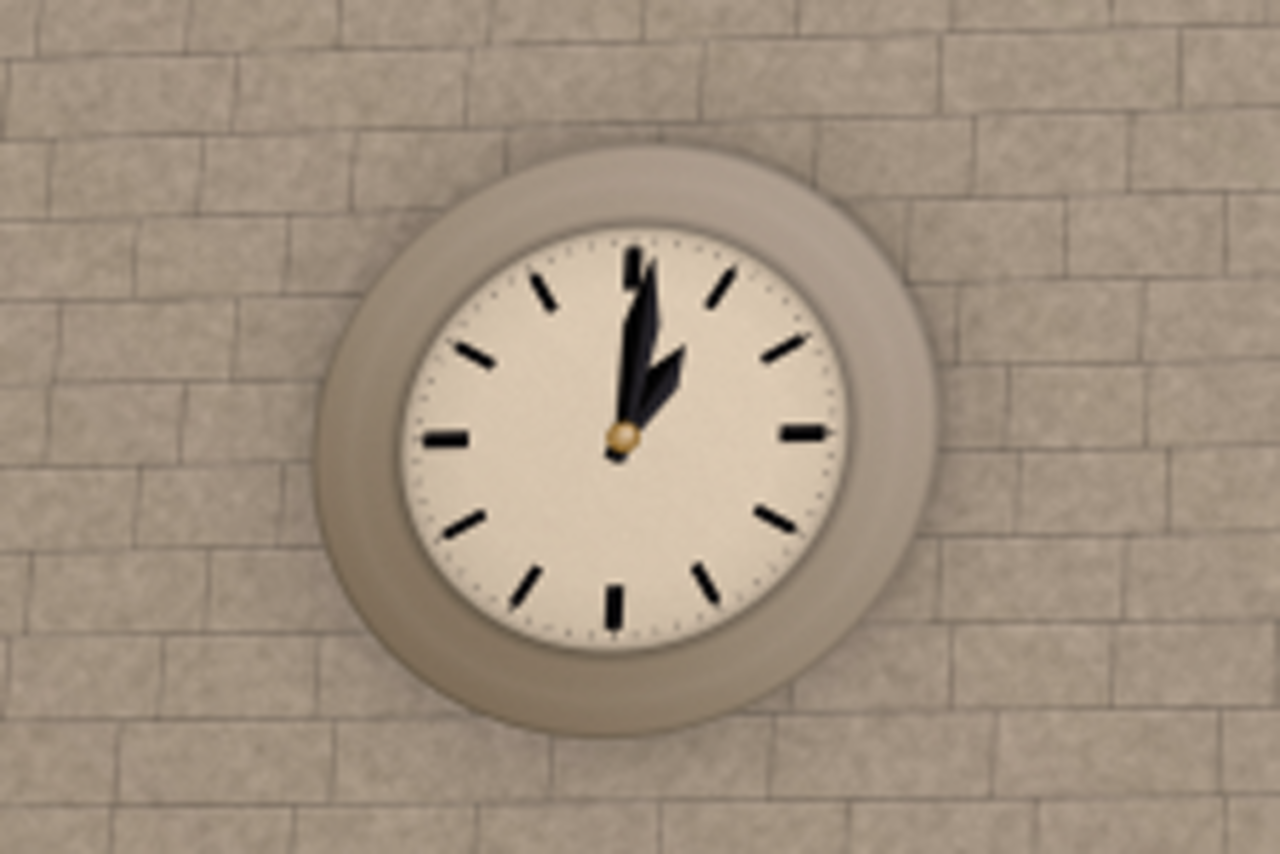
1.01
